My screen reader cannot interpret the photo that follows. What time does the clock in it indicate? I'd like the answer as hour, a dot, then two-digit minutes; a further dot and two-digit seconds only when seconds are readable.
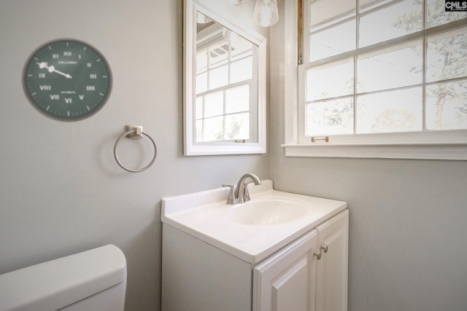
9.49
